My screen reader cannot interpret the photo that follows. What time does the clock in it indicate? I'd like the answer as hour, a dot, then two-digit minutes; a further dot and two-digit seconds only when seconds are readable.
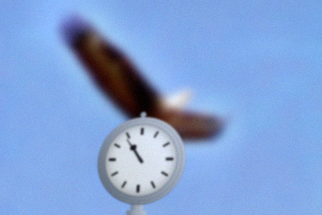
10.54
